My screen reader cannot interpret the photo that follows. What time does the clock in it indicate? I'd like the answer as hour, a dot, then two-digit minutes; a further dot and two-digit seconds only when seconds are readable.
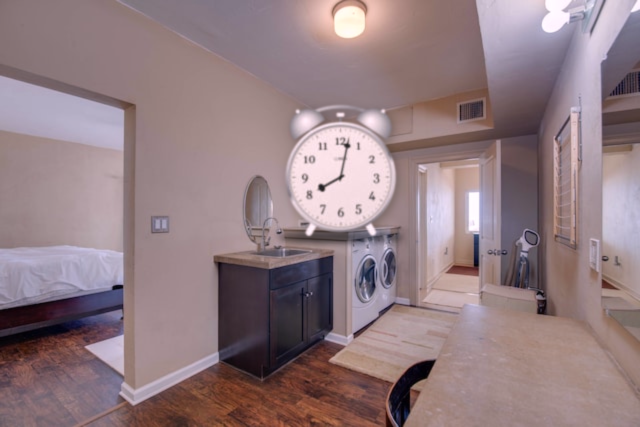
8.02
